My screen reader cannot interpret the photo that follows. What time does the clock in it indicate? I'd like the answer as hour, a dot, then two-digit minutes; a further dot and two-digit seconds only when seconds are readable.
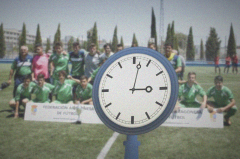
3.02
